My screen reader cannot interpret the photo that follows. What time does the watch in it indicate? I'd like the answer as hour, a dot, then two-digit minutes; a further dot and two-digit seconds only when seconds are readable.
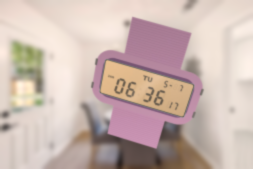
6.36
